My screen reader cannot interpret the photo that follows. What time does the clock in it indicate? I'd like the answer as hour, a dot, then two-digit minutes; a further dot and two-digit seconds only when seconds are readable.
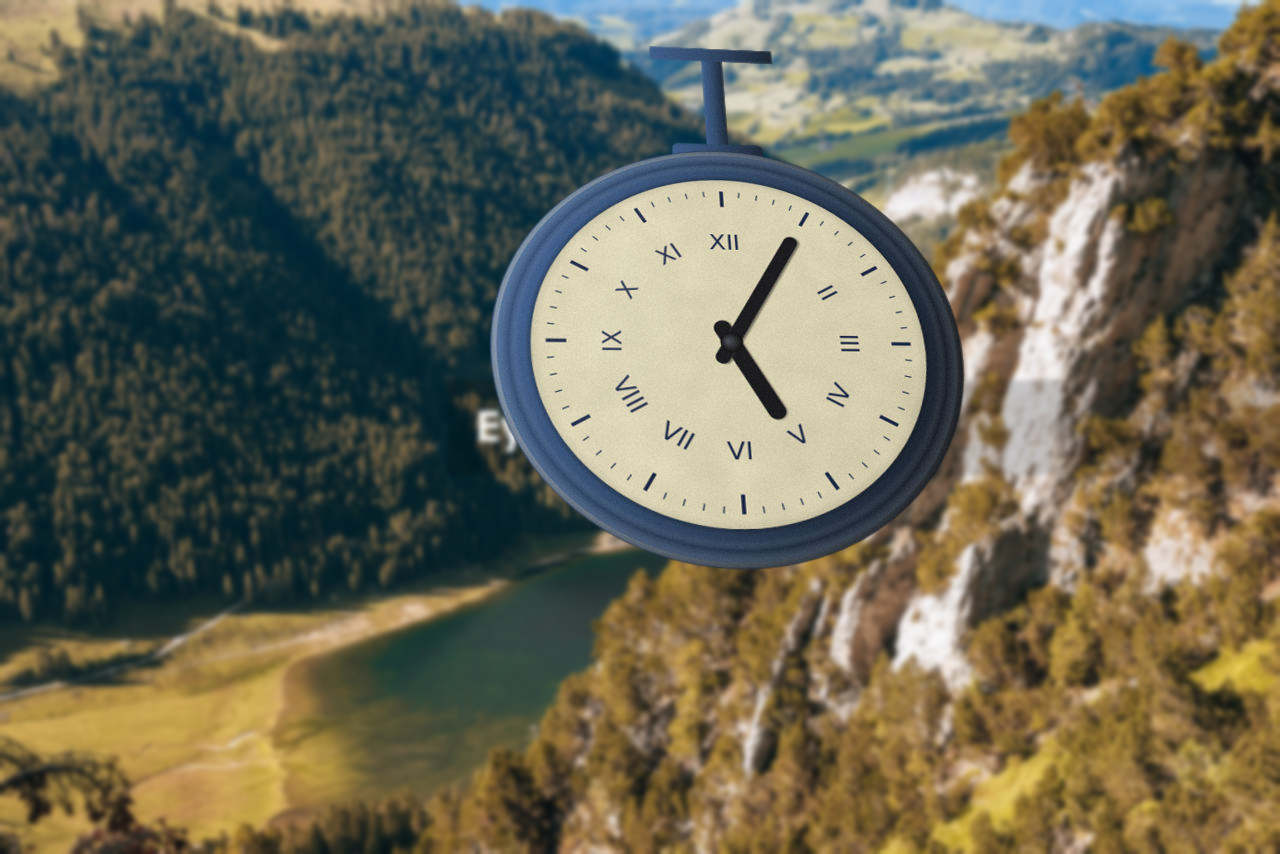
5.05
